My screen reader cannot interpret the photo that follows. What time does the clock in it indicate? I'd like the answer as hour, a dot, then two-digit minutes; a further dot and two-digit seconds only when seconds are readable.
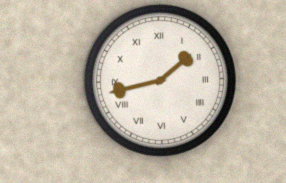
1.43
